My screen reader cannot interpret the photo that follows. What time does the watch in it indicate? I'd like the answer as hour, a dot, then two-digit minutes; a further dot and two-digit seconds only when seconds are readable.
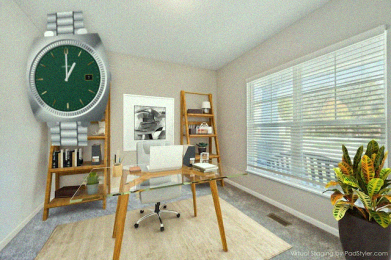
1.00
